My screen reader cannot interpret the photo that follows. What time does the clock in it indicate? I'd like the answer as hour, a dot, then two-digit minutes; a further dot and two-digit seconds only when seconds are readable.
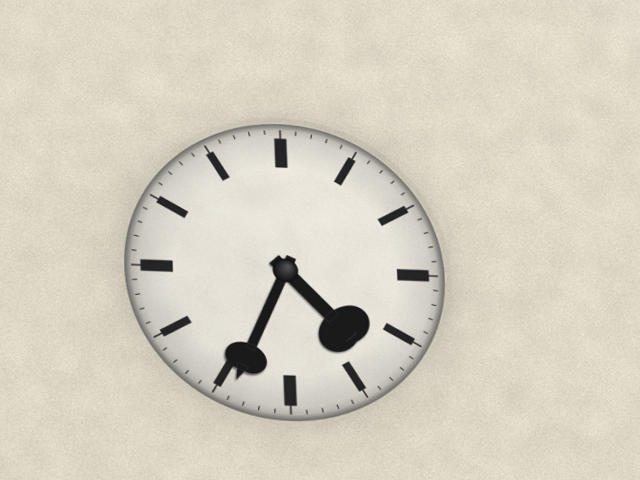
4.34
